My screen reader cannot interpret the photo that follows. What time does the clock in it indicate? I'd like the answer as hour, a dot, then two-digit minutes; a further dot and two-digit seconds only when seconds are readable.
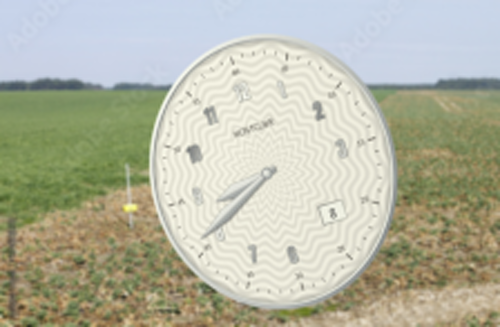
8.41
